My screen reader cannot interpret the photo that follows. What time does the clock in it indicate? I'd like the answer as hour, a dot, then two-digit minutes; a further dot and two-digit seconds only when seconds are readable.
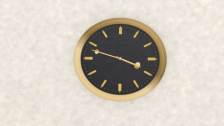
3.48
